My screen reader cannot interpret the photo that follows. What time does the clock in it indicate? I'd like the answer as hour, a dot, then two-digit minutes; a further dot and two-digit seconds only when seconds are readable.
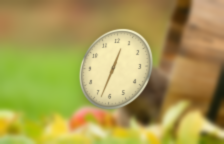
12.33
